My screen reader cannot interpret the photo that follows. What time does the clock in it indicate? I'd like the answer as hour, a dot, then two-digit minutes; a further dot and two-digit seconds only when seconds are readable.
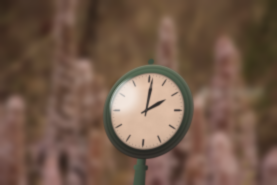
2.01
